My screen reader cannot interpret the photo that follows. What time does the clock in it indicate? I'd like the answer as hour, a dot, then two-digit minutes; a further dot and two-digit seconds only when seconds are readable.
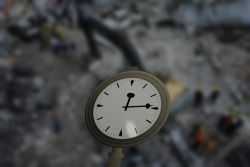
12.14
